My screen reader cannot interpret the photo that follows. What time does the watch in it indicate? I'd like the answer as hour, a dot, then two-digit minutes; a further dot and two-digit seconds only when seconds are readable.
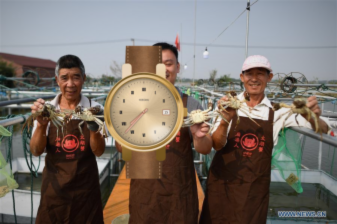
7.37
